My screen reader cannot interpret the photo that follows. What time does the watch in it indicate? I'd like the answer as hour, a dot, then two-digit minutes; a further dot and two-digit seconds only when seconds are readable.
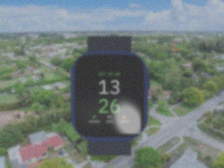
13.26
